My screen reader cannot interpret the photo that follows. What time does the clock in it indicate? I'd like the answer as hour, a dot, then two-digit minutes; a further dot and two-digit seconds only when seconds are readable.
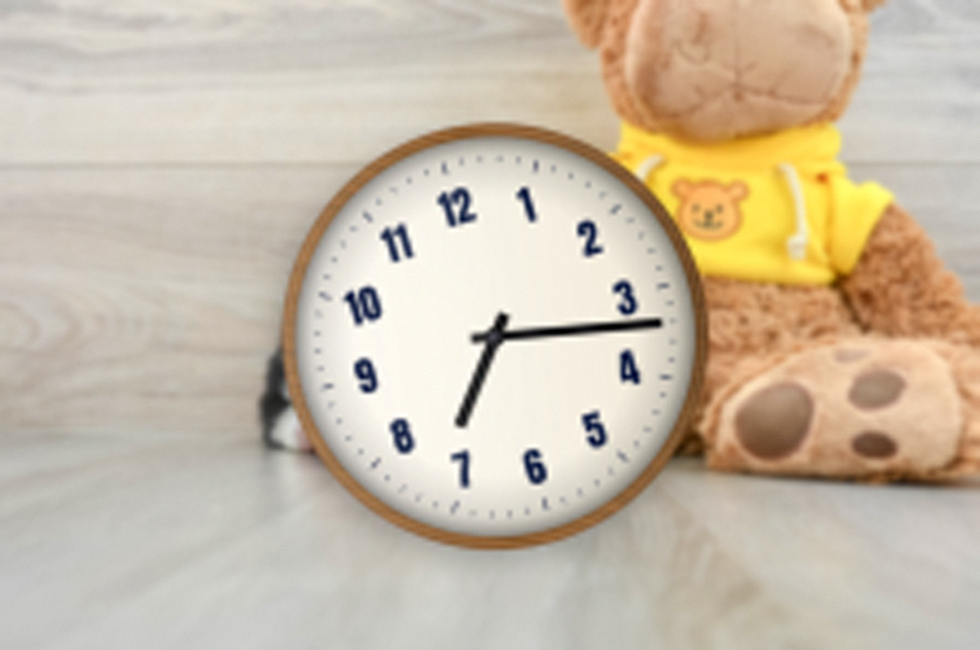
7.17
